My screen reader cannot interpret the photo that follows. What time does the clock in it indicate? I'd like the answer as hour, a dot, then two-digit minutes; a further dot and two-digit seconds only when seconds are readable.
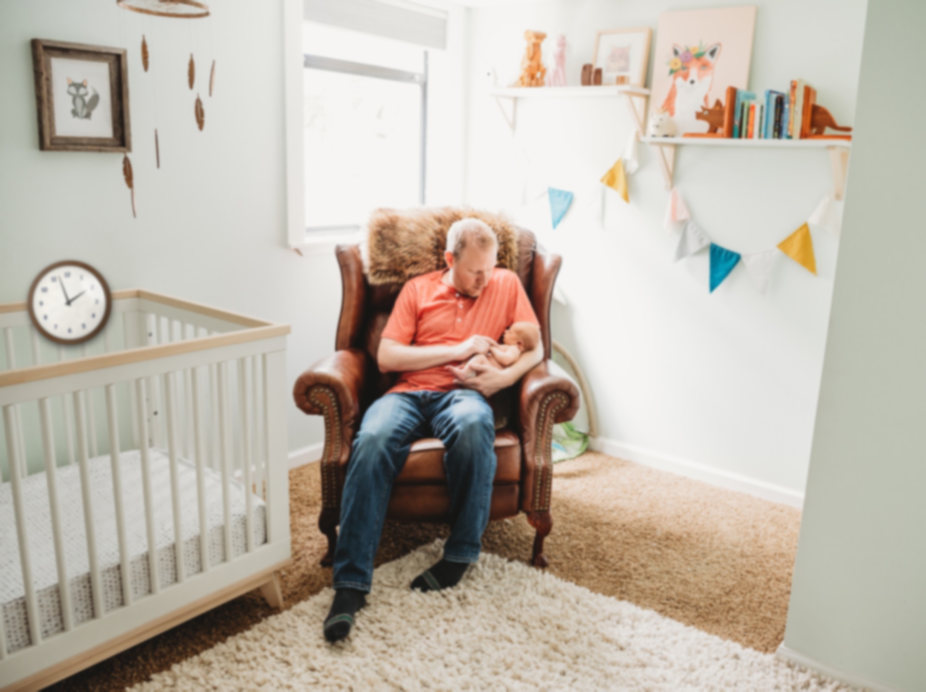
1.57
